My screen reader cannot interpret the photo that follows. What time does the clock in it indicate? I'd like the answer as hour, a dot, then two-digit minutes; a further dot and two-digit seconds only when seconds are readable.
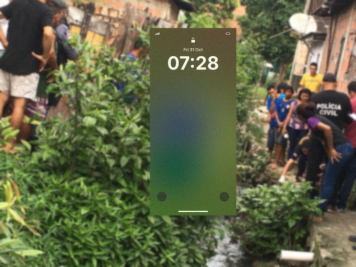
7.28
